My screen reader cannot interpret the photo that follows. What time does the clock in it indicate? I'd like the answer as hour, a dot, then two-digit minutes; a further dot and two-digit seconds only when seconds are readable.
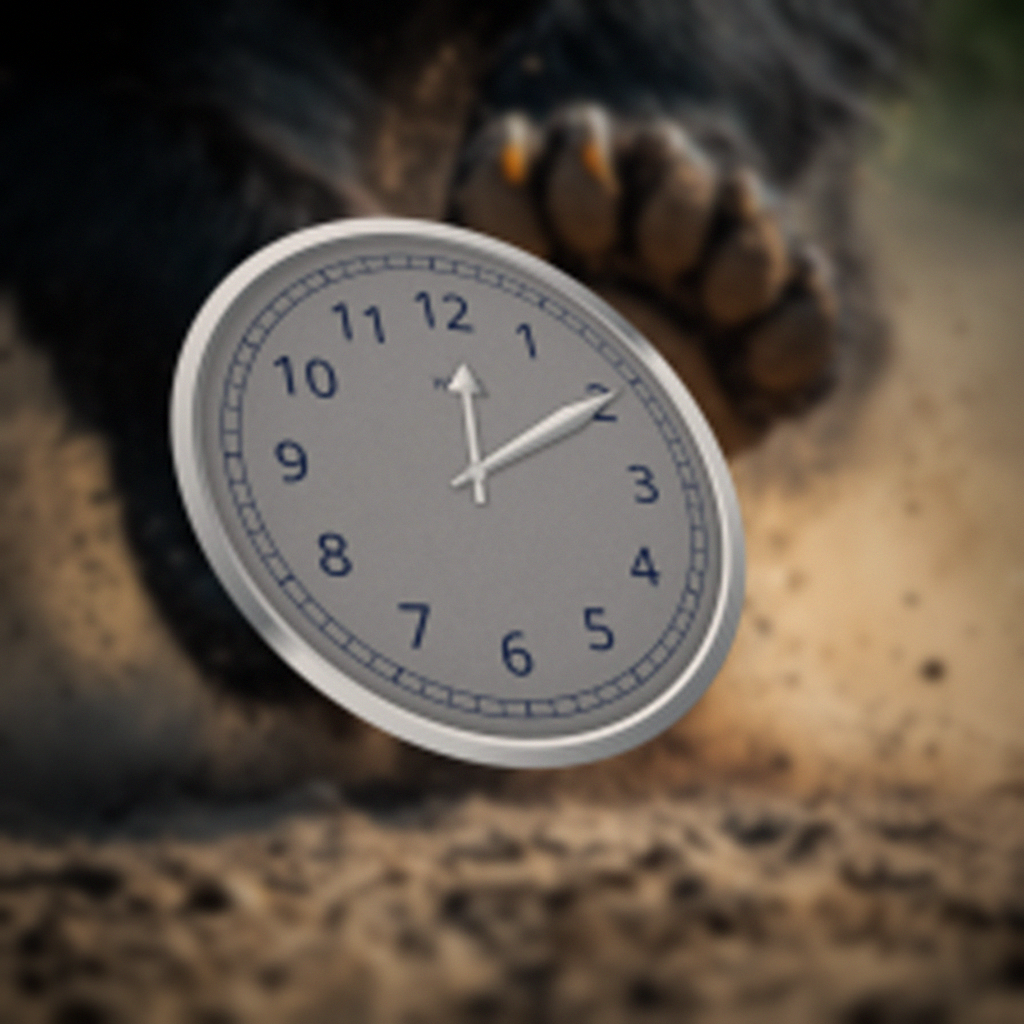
12.10
